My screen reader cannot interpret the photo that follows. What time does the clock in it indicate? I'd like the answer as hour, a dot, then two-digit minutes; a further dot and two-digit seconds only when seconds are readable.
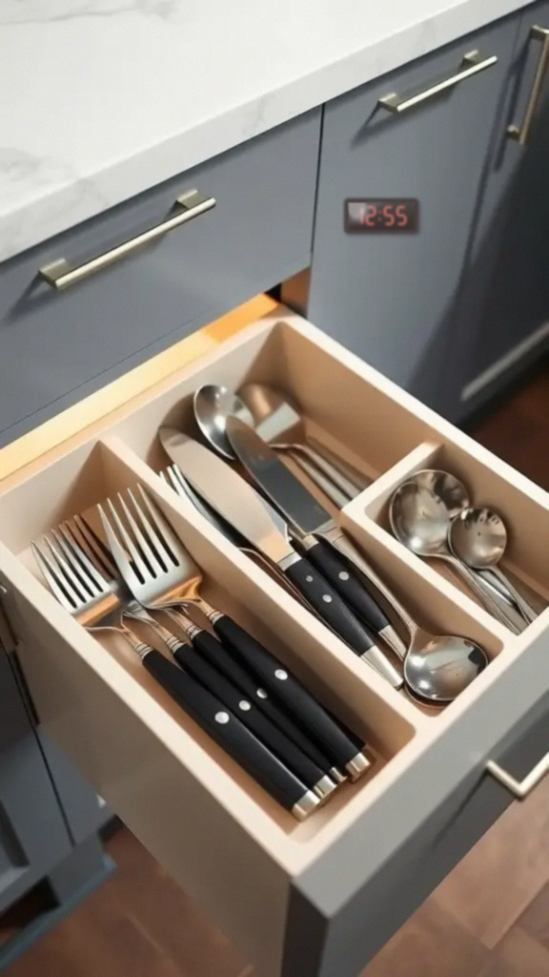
12.55
